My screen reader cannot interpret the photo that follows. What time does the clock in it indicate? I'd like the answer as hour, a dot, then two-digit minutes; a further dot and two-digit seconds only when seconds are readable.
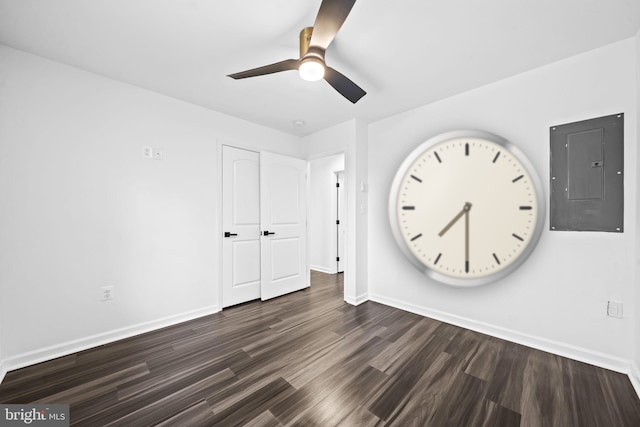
7.30
